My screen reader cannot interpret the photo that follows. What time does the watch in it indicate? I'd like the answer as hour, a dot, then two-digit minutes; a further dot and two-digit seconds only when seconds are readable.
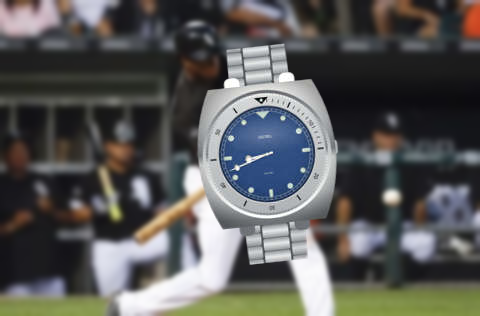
8.42
